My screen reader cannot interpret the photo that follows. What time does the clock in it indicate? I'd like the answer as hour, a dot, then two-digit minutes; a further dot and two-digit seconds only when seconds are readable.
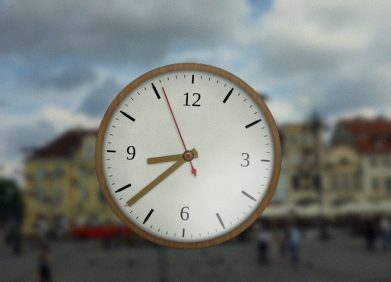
8.37.56
